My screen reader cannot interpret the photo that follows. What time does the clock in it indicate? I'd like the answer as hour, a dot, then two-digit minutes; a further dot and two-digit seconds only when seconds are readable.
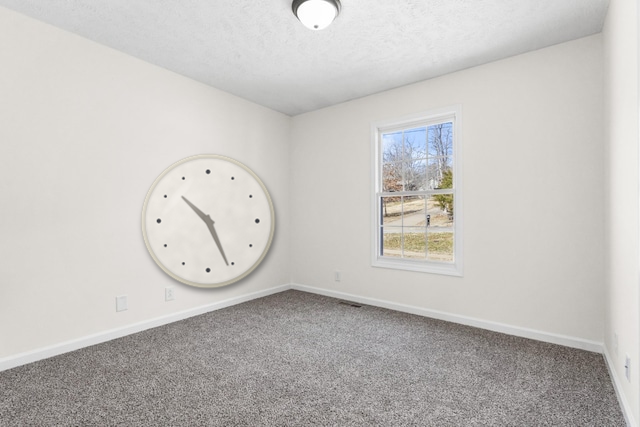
10.26
